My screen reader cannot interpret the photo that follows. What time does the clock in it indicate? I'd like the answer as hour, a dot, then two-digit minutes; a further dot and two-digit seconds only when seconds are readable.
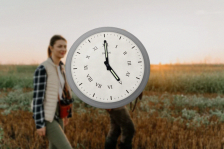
5.00
